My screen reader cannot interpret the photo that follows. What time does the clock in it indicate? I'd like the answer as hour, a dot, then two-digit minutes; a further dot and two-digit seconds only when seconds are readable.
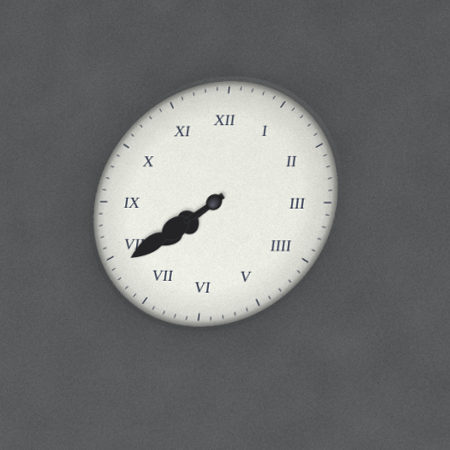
7.39
